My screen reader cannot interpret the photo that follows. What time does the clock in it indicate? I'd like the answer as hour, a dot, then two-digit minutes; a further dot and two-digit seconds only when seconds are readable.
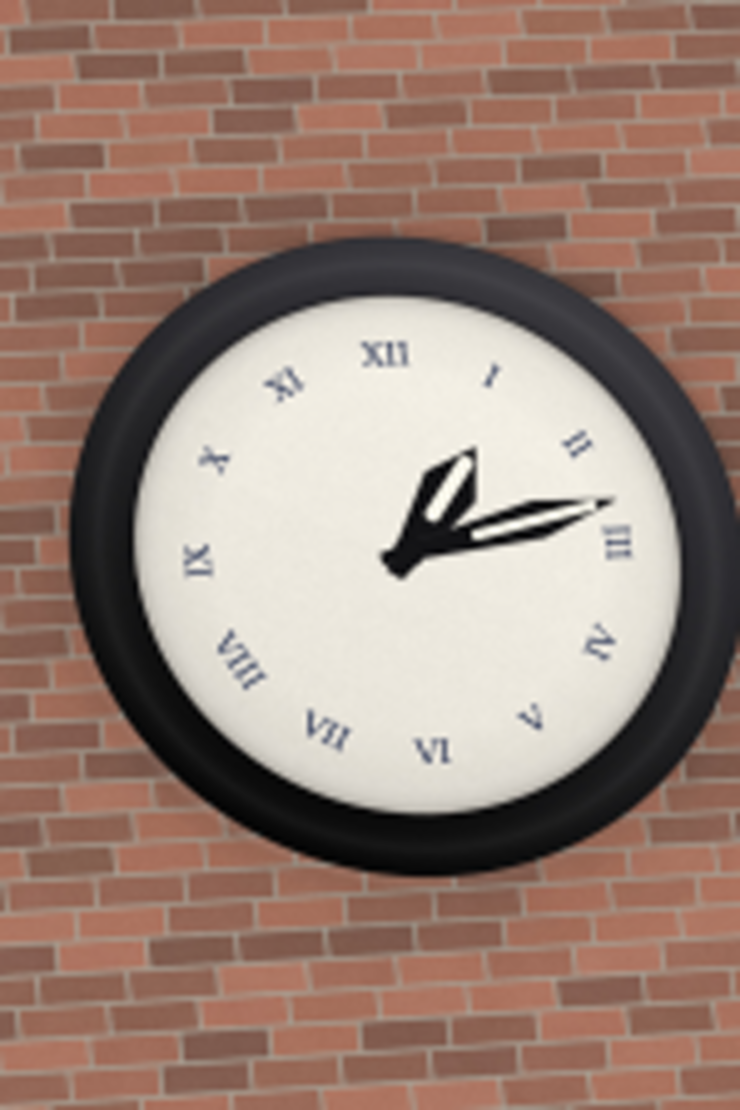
1.13
